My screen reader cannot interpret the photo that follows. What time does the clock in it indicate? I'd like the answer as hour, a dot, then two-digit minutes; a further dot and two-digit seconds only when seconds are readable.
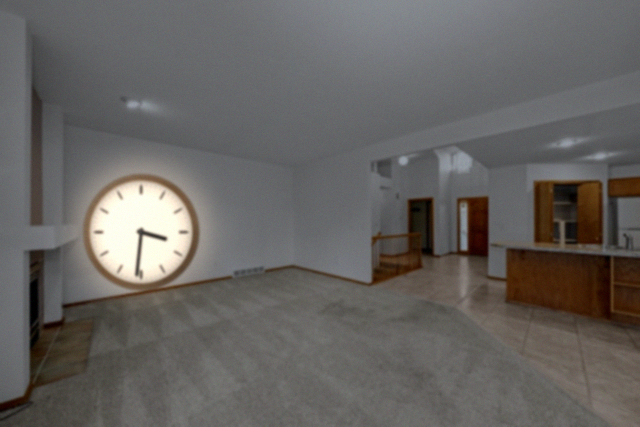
3.31
